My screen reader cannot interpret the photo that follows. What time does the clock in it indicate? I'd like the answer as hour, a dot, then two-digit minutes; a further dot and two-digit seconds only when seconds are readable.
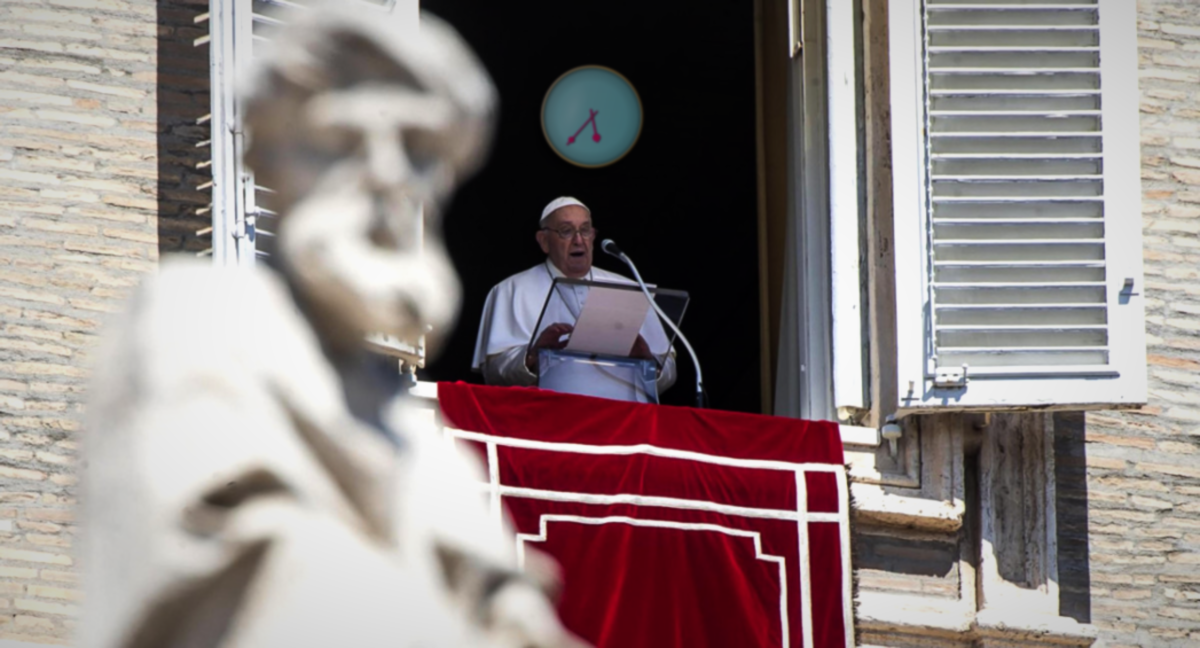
5.37
